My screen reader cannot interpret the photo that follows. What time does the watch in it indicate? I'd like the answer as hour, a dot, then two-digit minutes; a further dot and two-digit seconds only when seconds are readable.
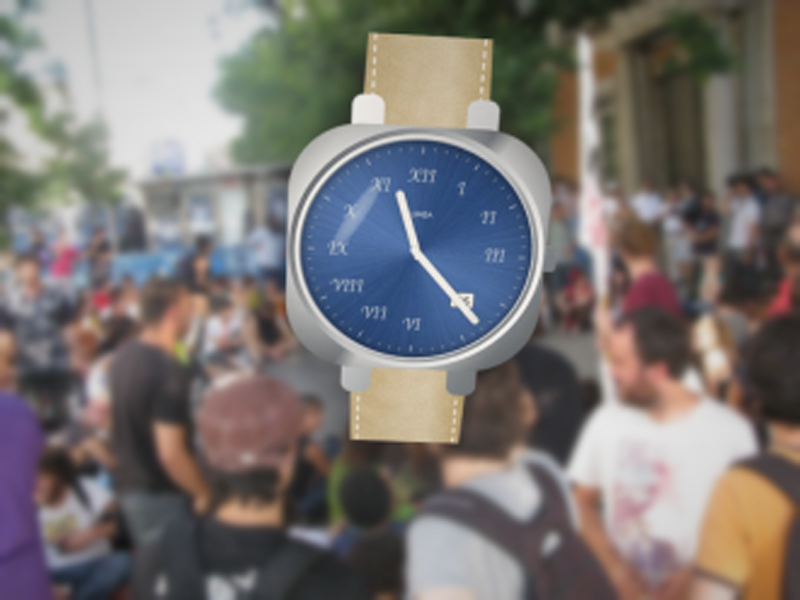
11.23
